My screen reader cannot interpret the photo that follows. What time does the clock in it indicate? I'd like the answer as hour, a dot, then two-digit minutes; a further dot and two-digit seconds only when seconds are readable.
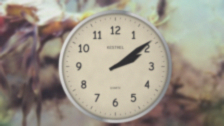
2.09
